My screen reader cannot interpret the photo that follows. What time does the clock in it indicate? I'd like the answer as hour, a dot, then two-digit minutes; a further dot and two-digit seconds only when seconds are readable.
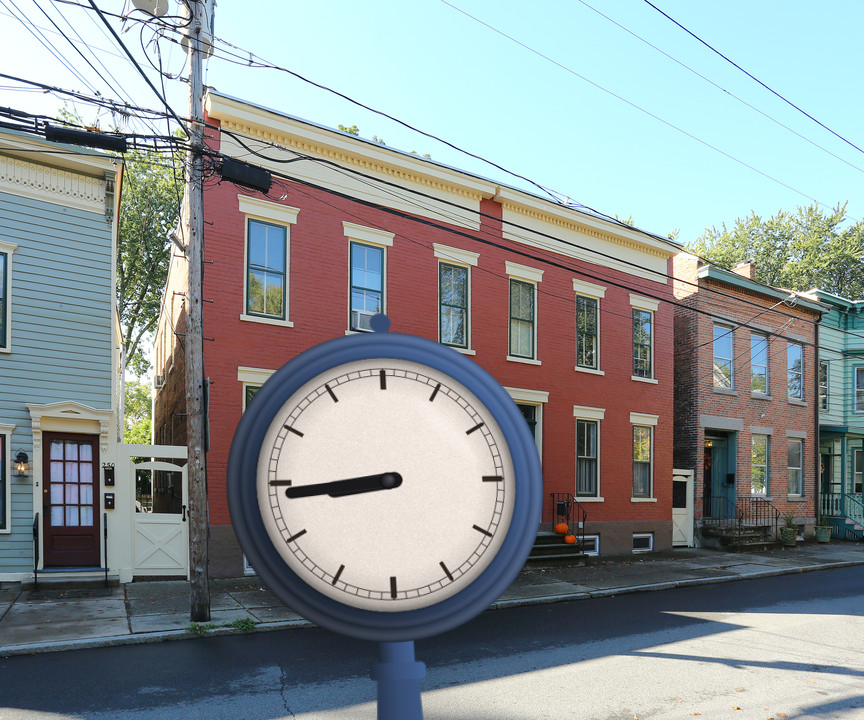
8.44
